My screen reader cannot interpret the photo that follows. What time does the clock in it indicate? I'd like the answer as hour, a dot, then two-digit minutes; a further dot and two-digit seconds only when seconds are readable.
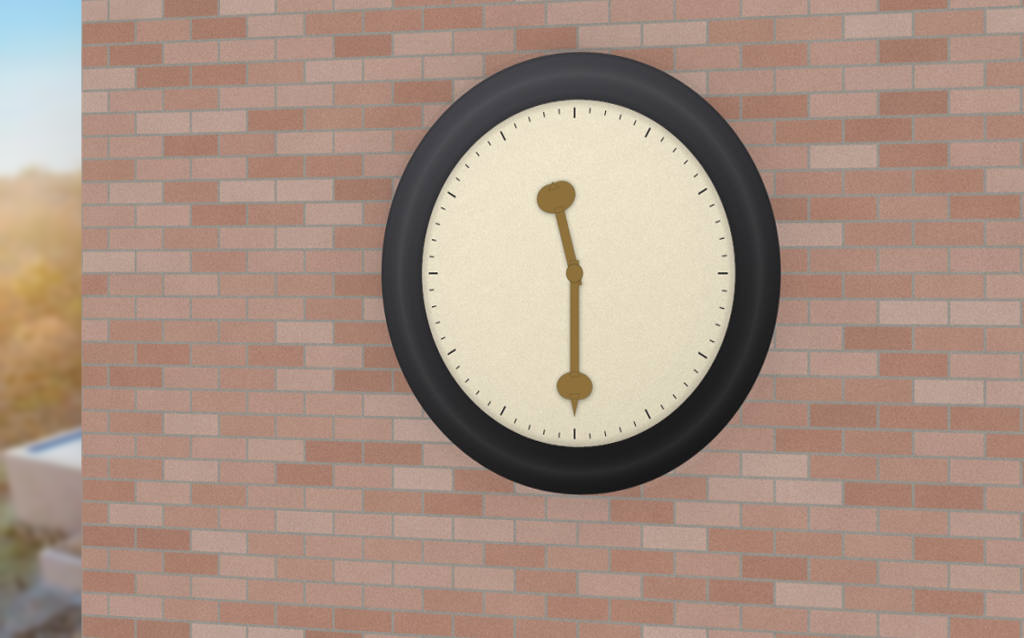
11.30
